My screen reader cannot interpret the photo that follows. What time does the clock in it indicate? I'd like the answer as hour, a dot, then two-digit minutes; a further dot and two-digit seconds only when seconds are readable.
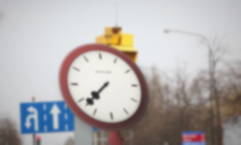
7.38
